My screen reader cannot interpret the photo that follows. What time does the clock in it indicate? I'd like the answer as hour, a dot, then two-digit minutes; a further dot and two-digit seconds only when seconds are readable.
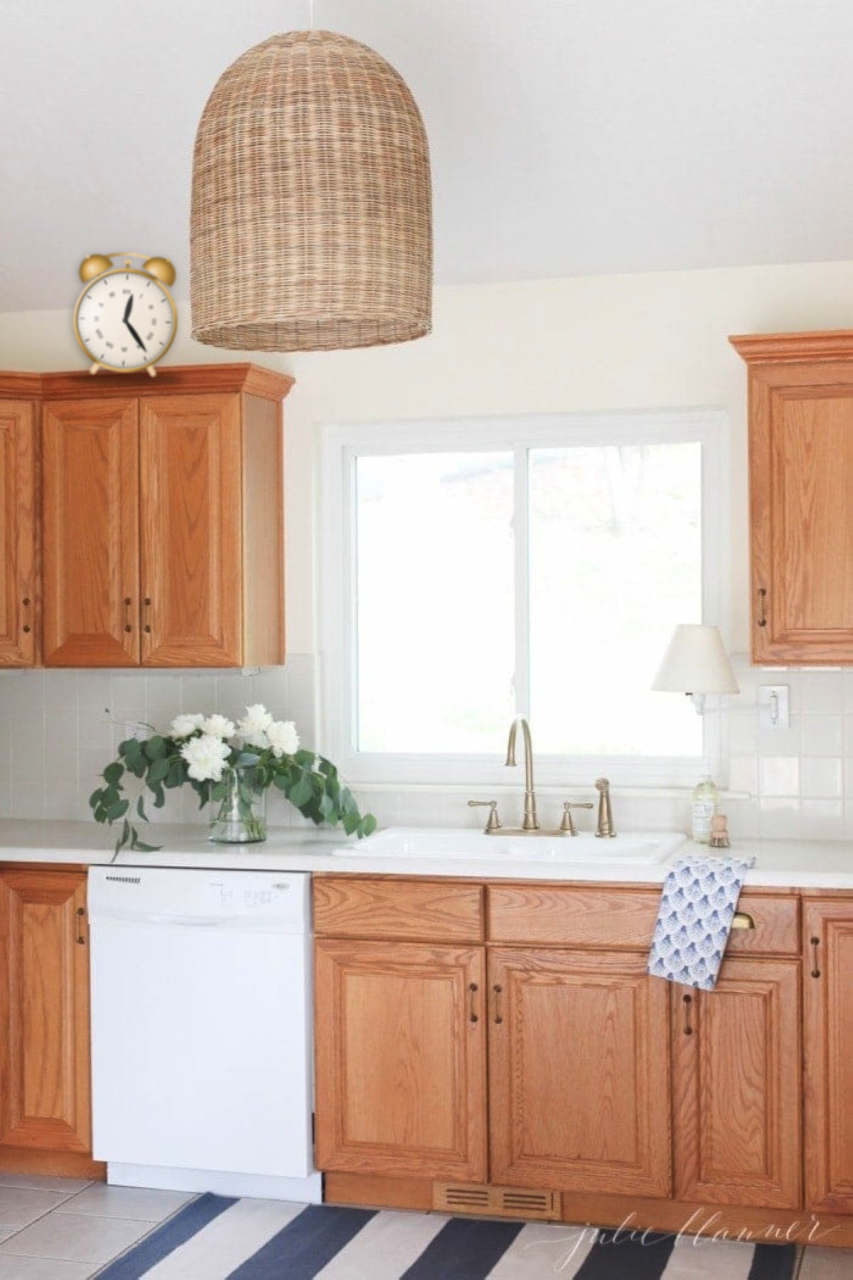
12.24
